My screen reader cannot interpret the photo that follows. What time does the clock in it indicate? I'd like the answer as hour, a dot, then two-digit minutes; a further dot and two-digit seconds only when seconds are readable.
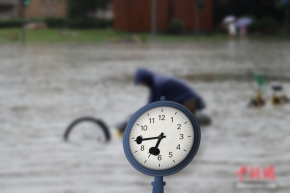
6.44
